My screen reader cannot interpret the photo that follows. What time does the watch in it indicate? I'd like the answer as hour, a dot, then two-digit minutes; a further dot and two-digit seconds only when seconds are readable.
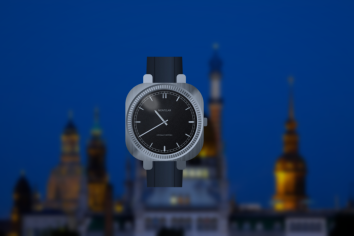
10.40
